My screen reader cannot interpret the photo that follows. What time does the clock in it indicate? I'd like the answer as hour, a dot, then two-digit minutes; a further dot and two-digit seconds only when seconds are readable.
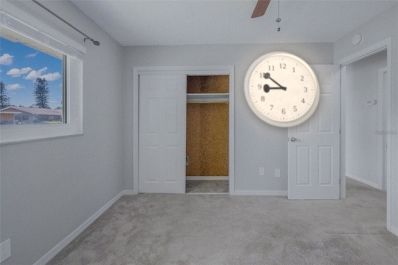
8.51
